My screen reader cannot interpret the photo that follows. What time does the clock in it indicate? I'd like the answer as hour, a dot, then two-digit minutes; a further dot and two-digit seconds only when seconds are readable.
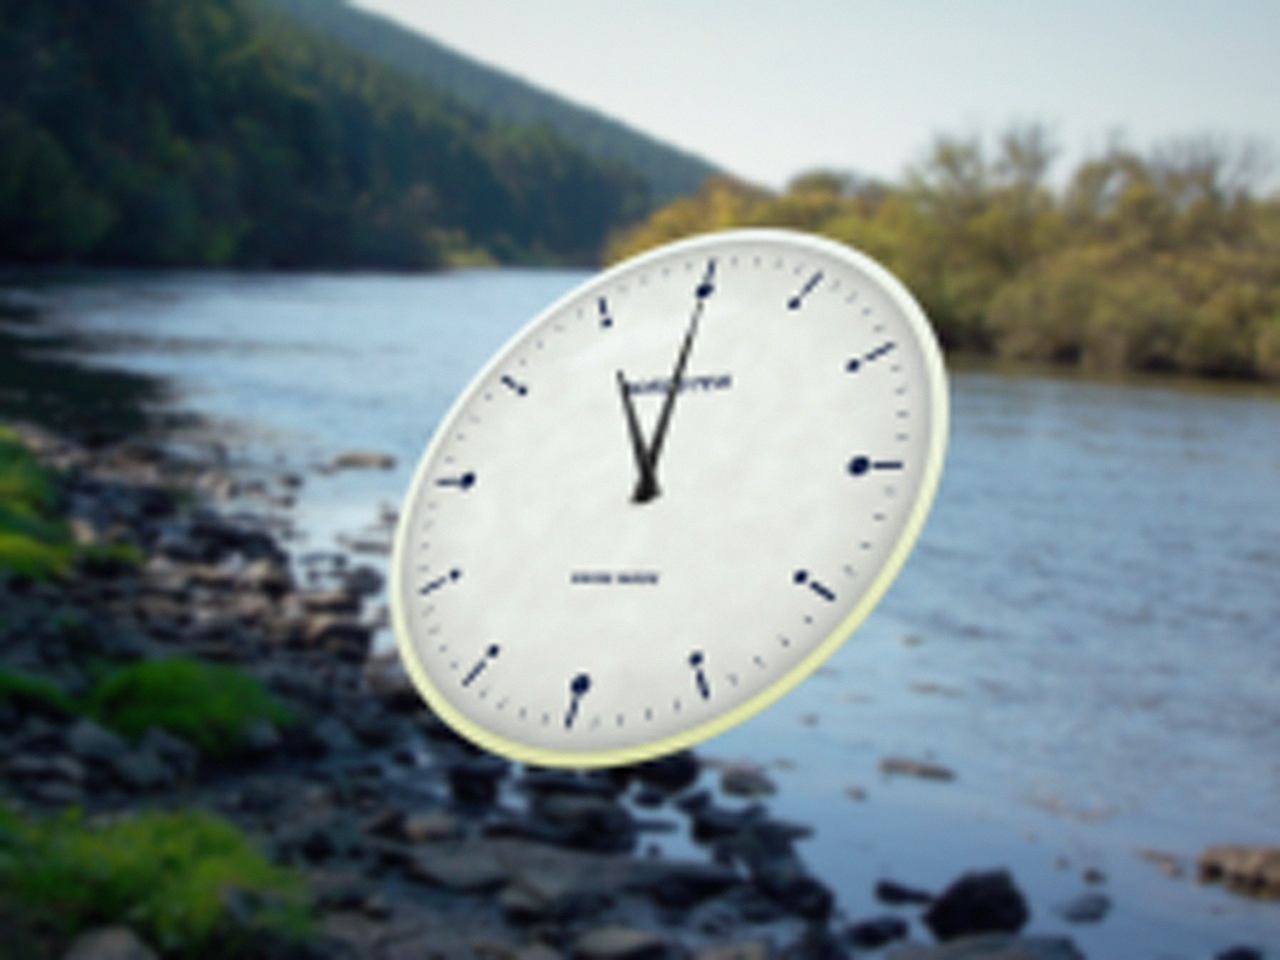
11.00
